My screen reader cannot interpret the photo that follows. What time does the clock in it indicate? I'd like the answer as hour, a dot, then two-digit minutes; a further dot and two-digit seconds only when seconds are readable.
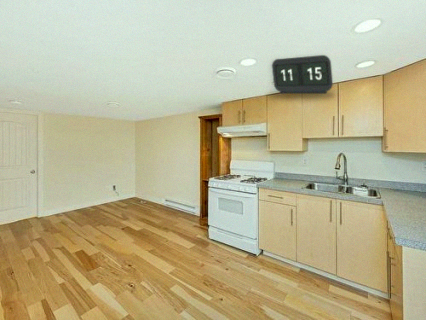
11.15
